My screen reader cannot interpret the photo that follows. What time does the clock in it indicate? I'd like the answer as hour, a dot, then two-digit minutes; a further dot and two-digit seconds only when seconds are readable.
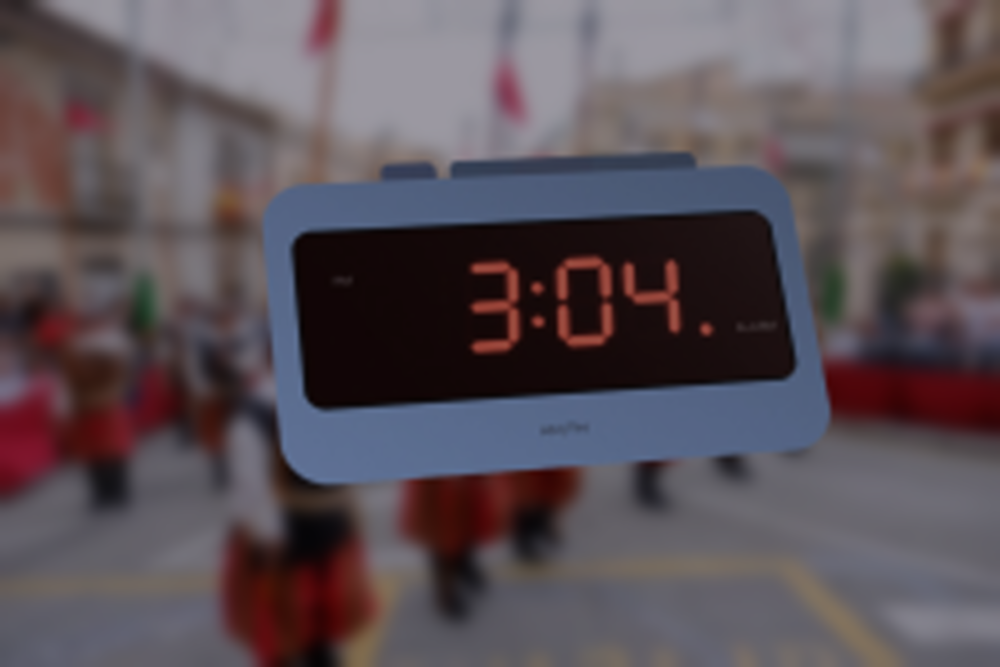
3.04
